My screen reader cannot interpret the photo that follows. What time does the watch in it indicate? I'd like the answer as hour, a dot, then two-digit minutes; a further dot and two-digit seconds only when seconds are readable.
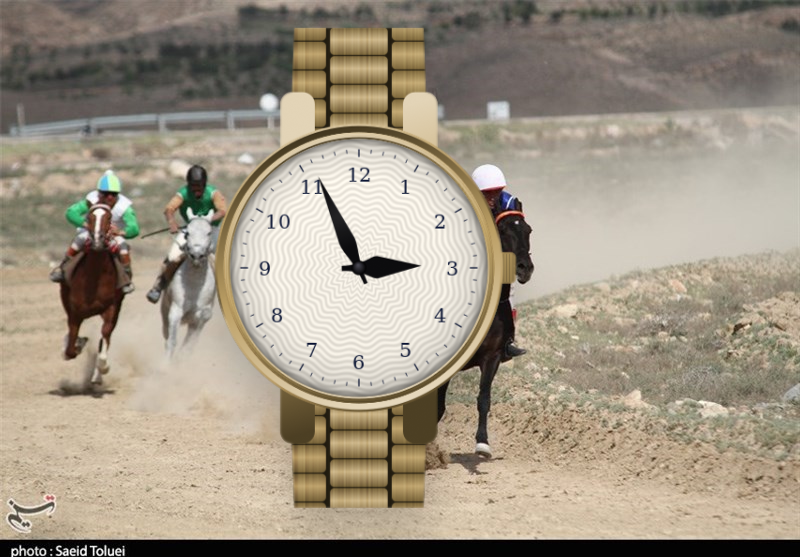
2.56
